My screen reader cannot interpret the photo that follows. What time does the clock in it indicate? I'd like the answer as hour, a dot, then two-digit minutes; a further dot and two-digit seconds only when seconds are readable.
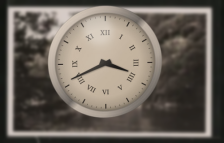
3.41
